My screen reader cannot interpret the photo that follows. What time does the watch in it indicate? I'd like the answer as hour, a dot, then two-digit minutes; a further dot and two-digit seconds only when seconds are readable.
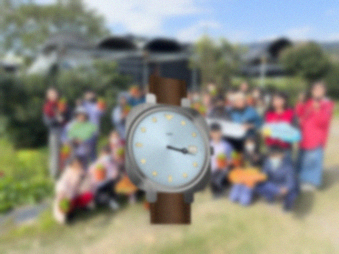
3.17
